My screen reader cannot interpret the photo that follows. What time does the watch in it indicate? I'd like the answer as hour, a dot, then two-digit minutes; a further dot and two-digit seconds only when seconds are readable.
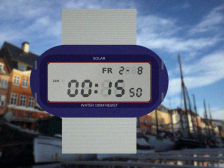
0.15.50
